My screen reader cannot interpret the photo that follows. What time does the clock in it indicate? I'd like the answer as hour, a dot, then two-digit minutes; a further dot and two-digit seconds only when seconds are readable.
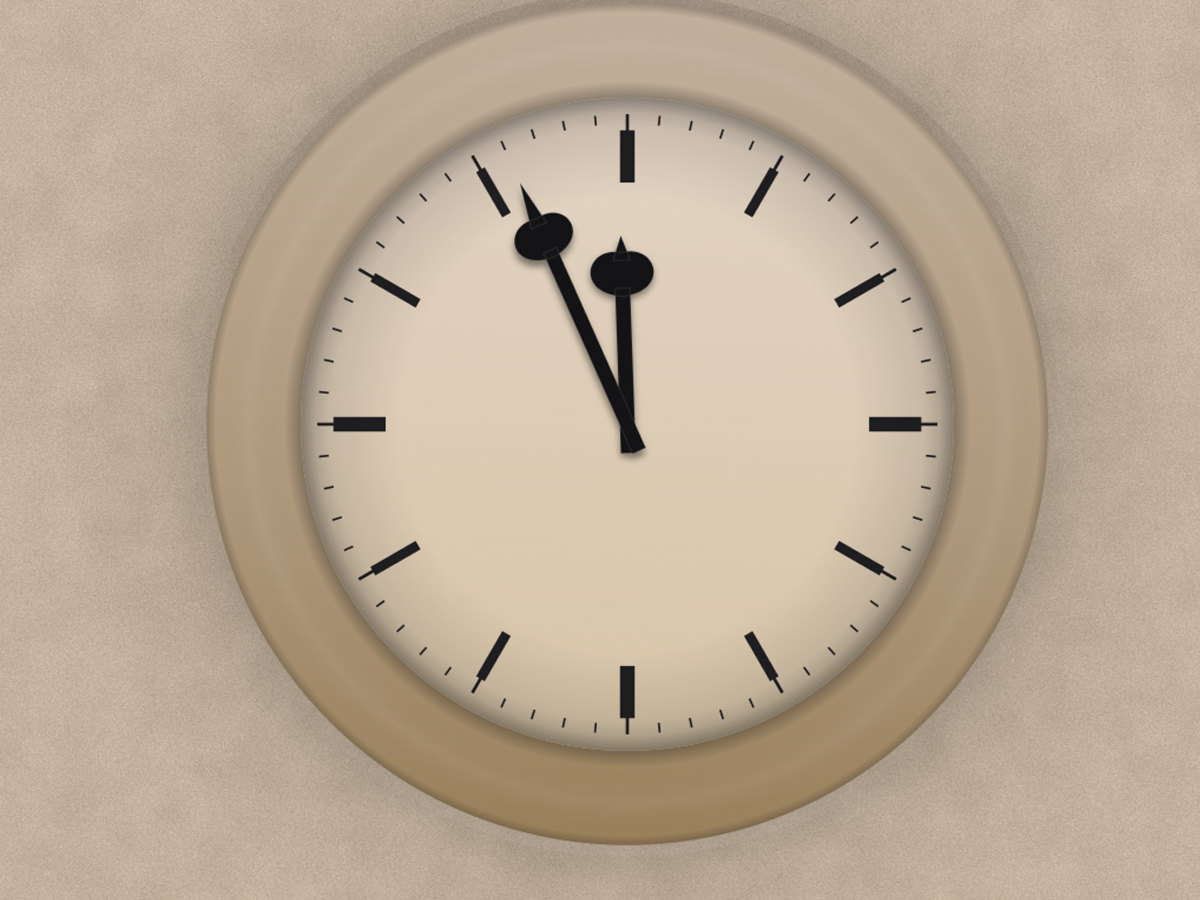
11.56
